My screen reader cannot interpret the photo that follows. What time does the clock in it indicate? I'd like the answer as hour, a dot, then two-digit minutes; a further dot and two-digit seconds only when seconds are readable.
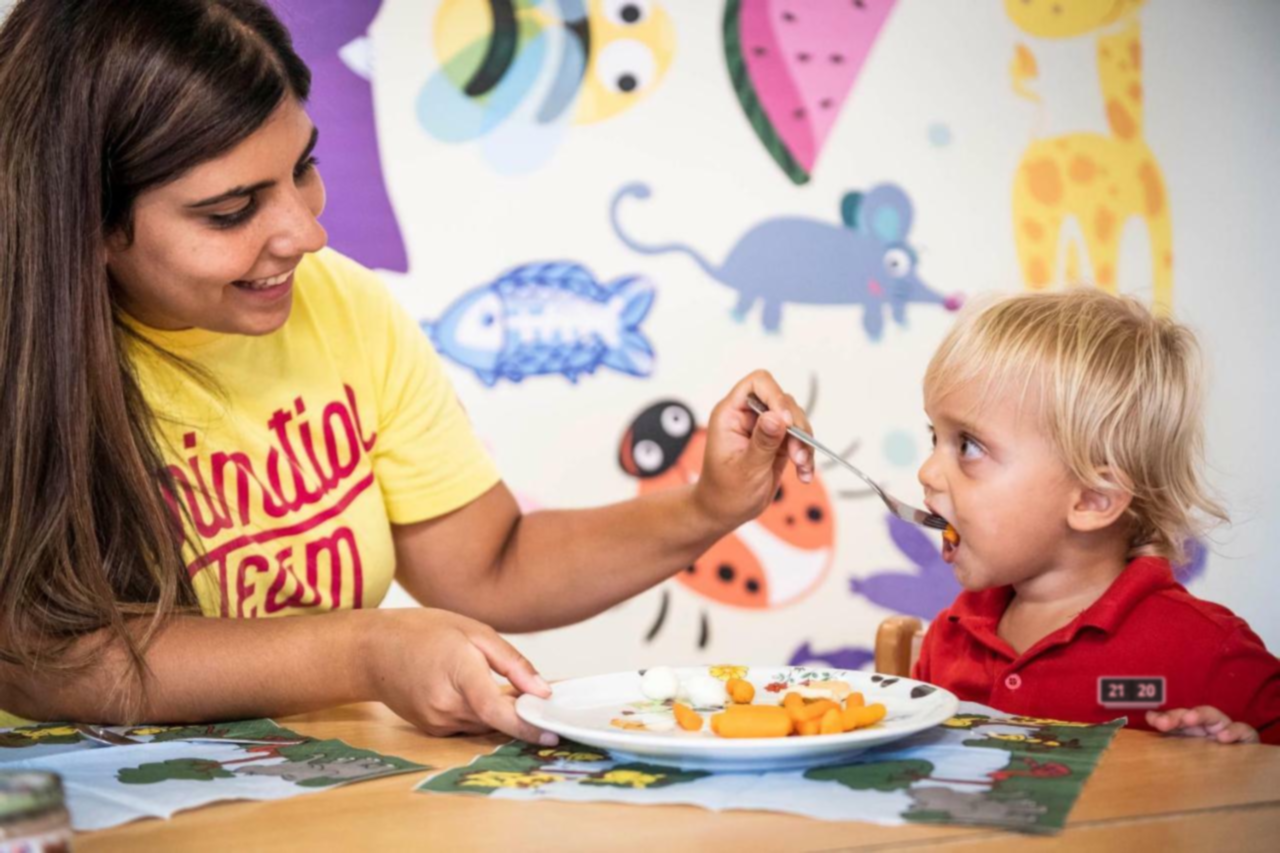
21.20
